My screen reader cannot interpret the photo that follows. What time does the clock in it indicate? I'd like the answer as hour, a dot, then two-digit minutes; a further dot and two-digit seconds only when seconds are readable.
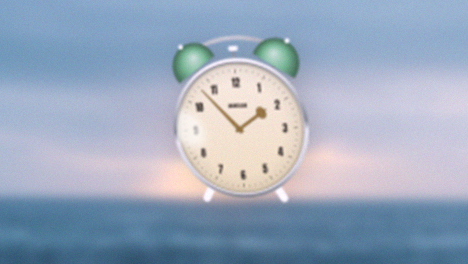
1.53
